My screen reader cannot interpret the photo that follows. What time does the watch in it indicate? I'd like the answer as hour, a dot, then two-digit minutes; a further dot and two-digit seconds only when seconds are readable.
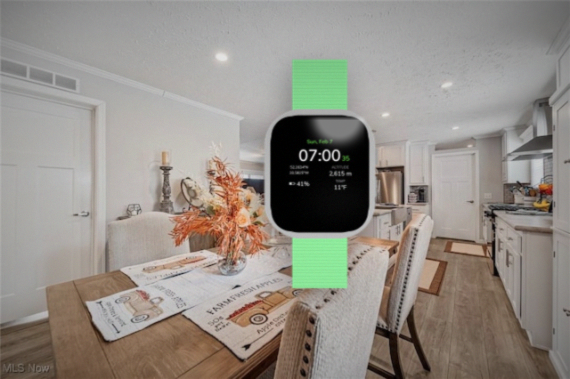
7.00
